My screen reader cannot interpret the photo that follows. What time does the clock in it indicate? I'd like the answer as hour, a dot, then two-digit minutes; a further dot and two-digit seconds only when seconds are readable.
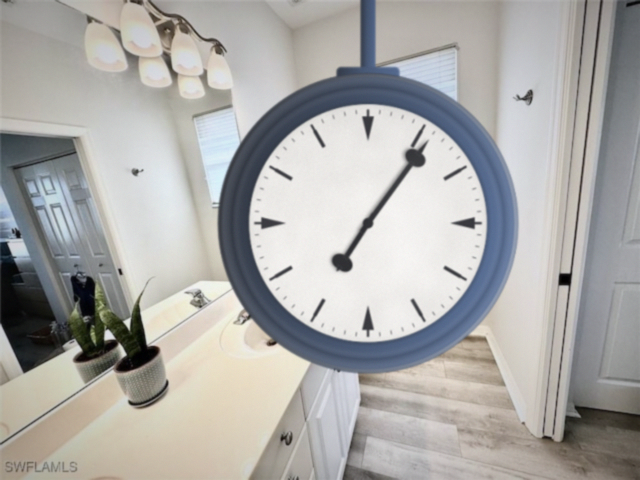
7.06
